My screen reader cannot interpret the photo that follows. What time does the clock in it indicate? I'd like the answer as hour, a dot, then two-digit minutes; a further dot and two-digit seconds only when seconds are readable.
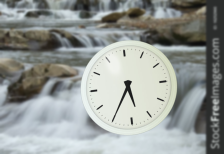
5.35
